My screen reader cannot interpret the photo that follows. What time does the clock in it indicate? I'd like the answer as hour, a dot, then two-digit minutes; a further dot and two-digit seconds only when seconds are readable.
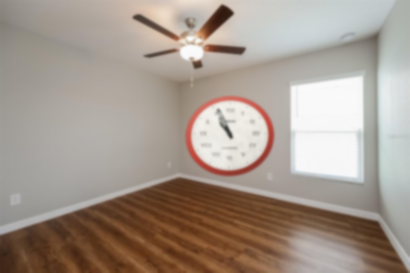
10.56
